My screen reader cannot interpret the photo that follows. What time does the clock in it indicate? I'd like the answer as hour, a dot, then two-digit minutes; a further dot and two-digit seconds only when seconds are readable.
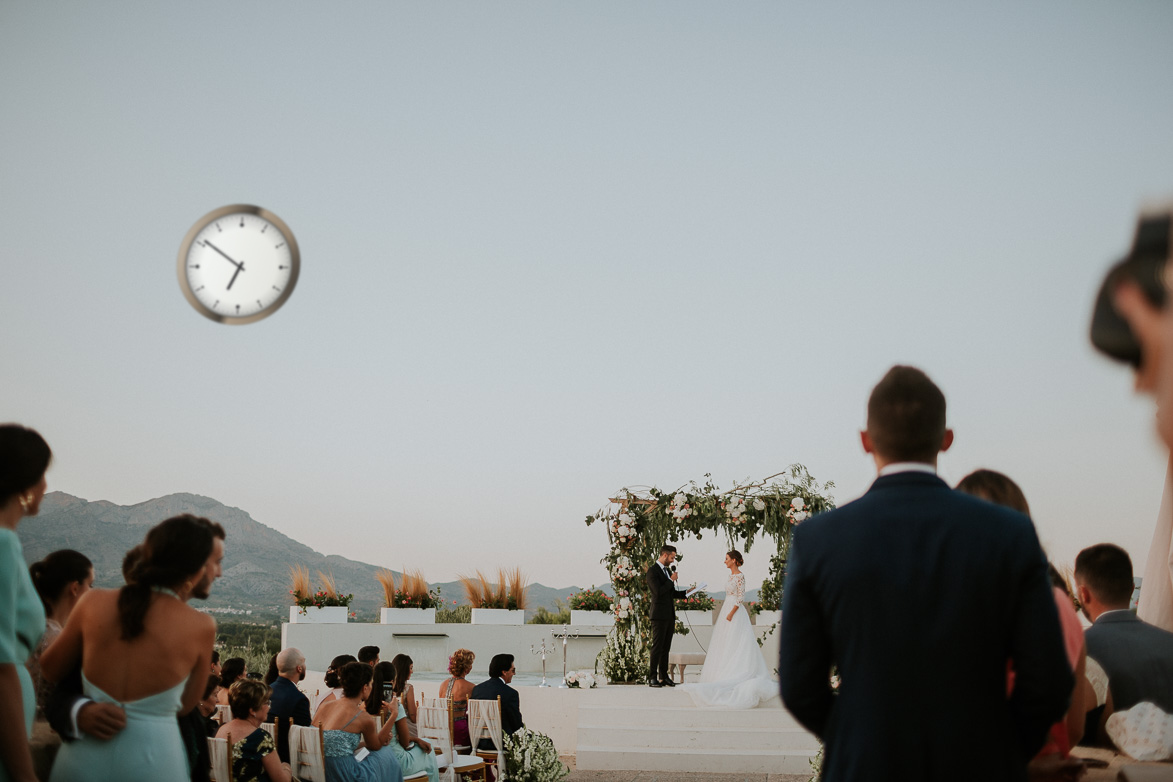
6.51
